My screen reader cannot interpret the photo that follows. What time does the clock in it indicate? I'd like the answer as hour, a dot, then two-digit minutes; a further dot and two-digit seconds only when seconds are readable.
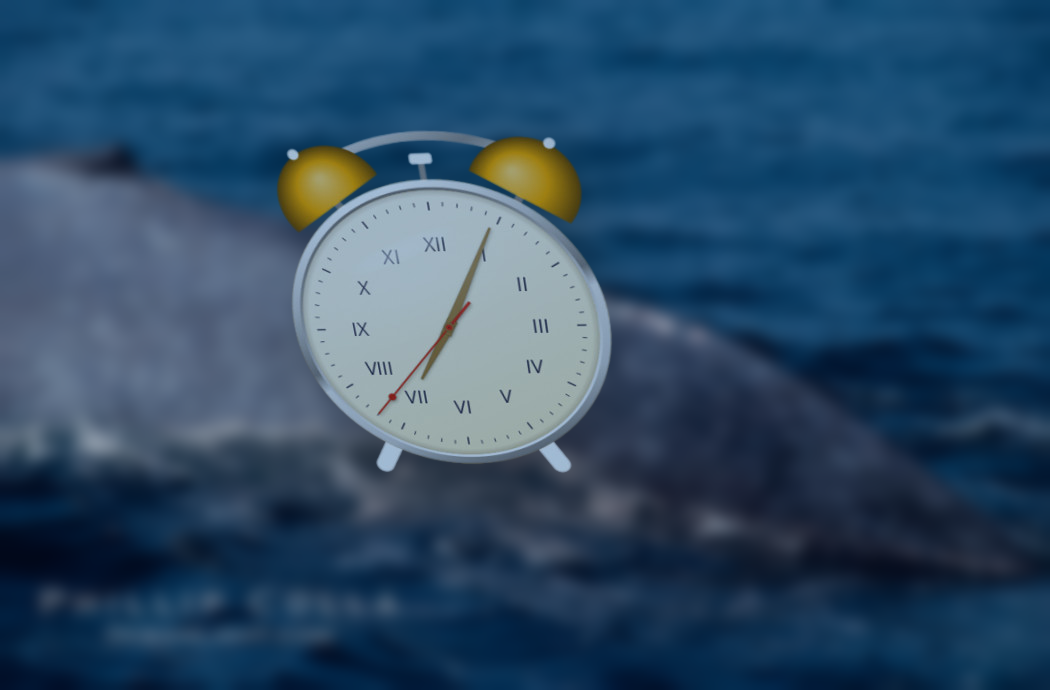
7.04.37
